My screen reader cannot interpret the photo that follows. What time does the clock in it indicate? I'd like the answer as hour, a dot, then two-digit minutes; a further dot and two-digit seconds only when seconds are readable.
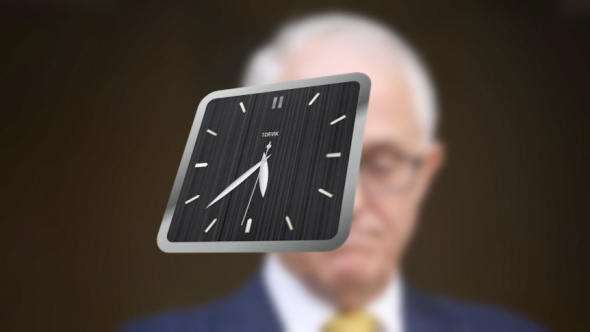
5.37.31
